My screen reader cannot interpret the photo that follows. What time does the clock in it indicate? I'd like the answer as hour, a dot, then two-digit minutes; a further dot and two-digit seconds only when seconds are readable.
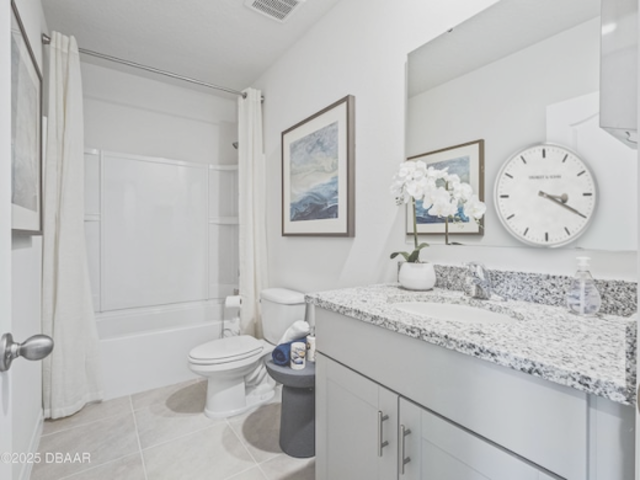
3.20
